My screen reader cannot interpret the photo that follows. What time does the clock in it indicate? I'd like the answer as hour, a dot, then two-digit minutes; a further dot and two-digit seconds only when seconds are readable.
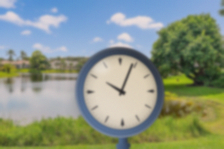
10.04
